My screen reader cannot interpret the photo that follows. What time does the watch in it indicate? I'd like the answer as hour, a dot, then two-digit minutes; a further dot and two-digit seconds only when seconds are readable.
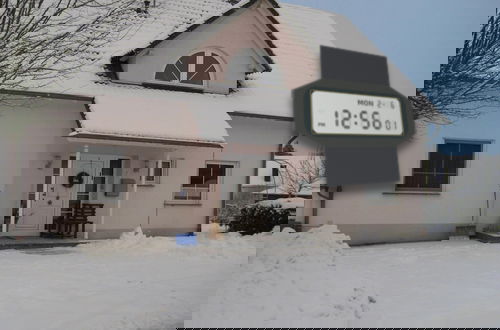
12.56.01
